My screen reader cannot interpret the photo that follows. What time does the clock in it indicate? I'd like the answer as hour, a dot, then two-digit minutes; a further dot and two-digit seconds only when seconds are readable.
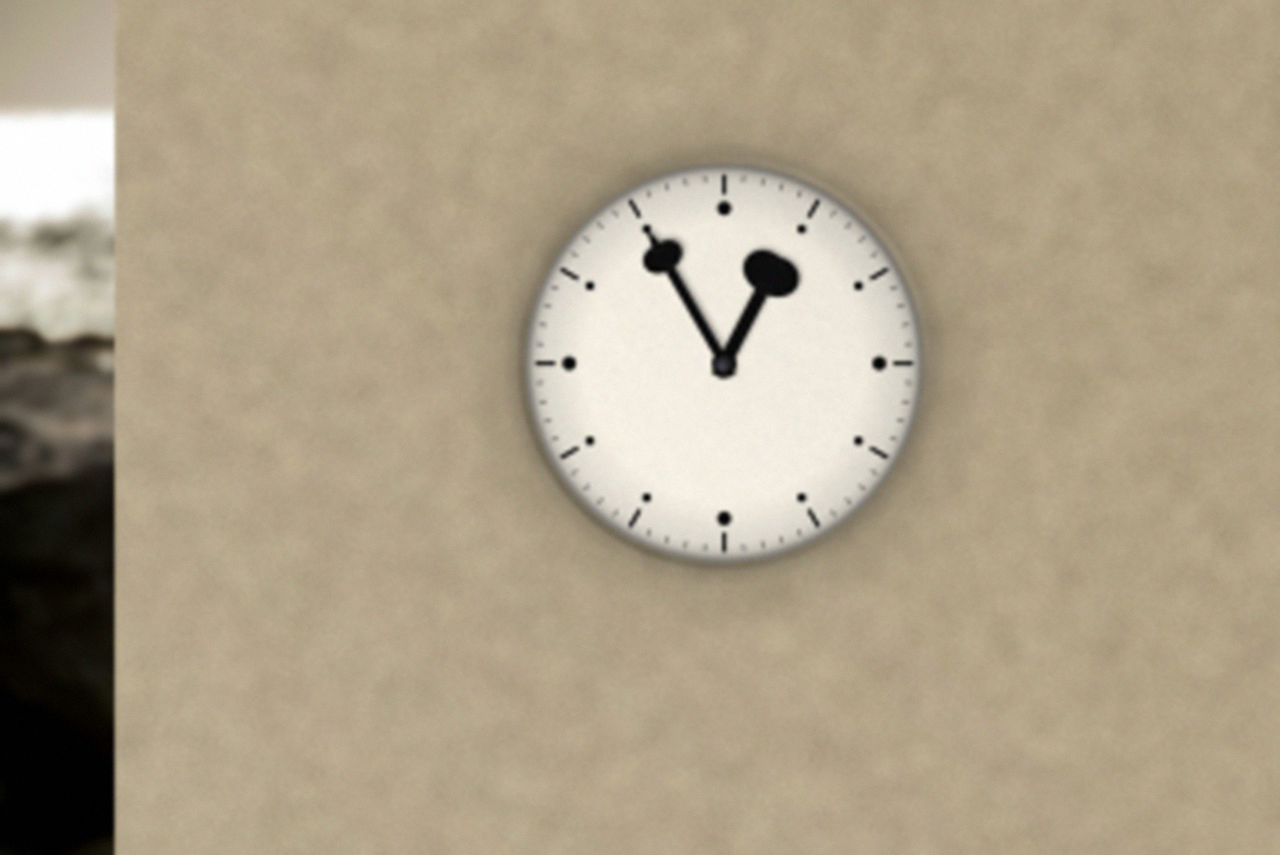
12.55
